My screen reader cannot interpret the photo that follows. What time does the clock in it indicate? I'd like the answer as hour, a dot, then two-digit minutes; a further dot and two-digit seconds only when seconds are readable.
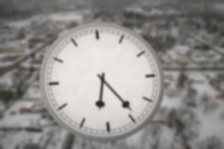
6.24
